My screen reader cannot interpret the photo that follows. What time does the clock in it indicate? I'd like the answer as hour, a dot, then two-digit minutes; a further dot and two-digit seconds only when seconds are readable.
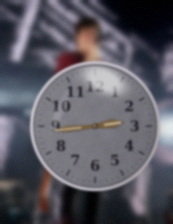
2.44
